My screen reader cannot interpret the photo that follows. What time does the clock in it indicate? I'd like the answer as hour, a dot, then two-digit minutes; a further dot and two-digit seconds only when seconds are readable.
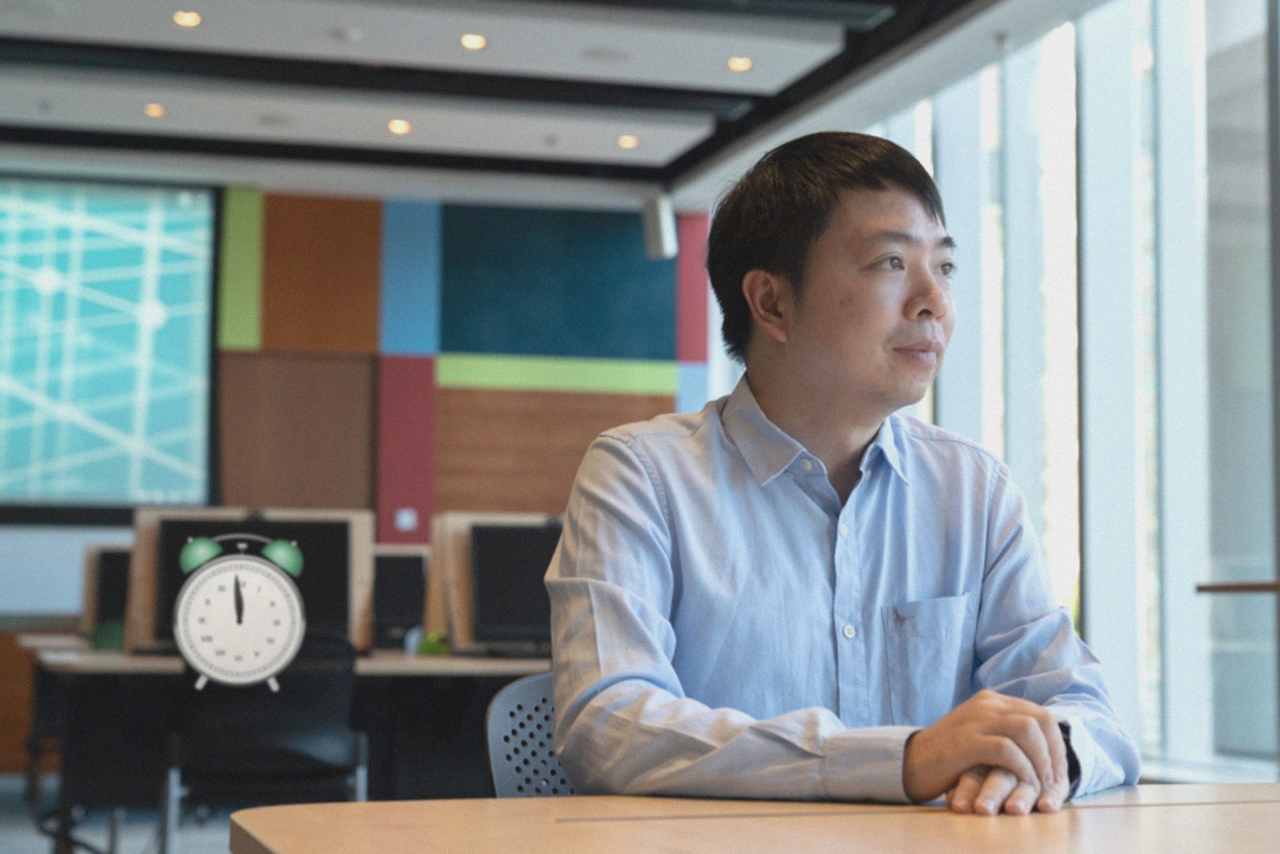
11.59
